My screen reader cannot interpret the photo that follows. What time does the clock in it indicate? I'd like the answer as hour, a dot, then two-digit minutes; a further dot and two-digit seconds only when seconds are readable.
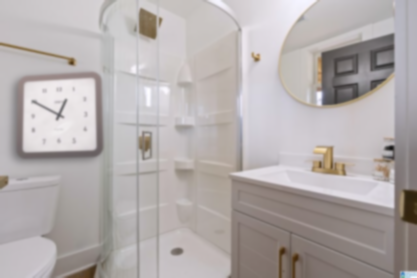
12.50
